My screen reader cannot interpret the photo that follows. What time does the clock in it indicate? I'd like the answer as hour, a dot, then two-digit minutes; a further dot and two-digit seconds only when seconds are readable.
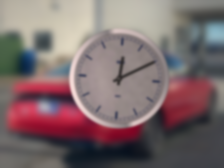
12.10
